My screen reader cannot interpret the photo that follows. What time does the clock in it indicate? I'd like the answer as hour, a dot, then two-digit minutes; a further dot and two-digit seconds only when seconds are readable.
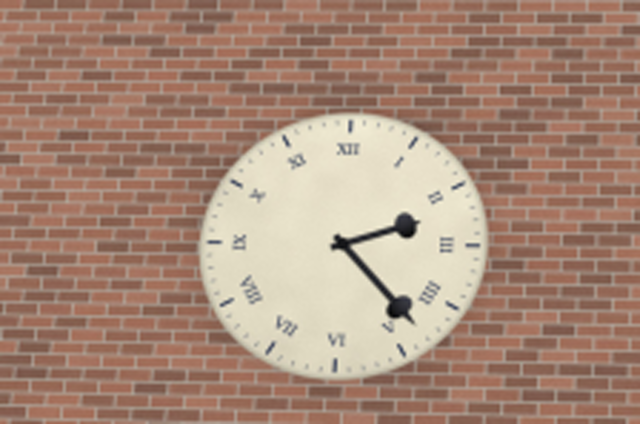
2.23
